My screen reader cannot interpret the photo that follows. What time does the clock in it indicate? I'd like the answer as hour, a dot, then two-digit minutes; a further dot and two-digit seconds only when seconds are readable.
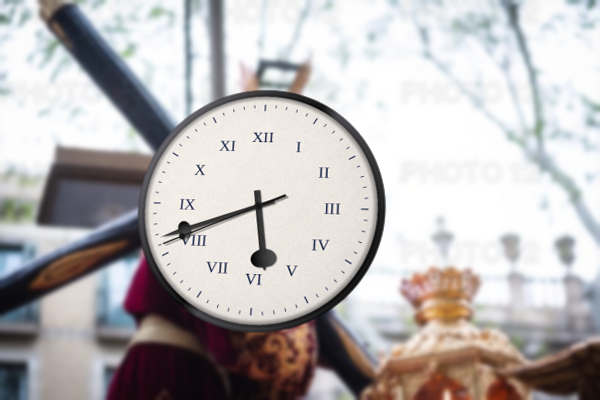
5.41.41
